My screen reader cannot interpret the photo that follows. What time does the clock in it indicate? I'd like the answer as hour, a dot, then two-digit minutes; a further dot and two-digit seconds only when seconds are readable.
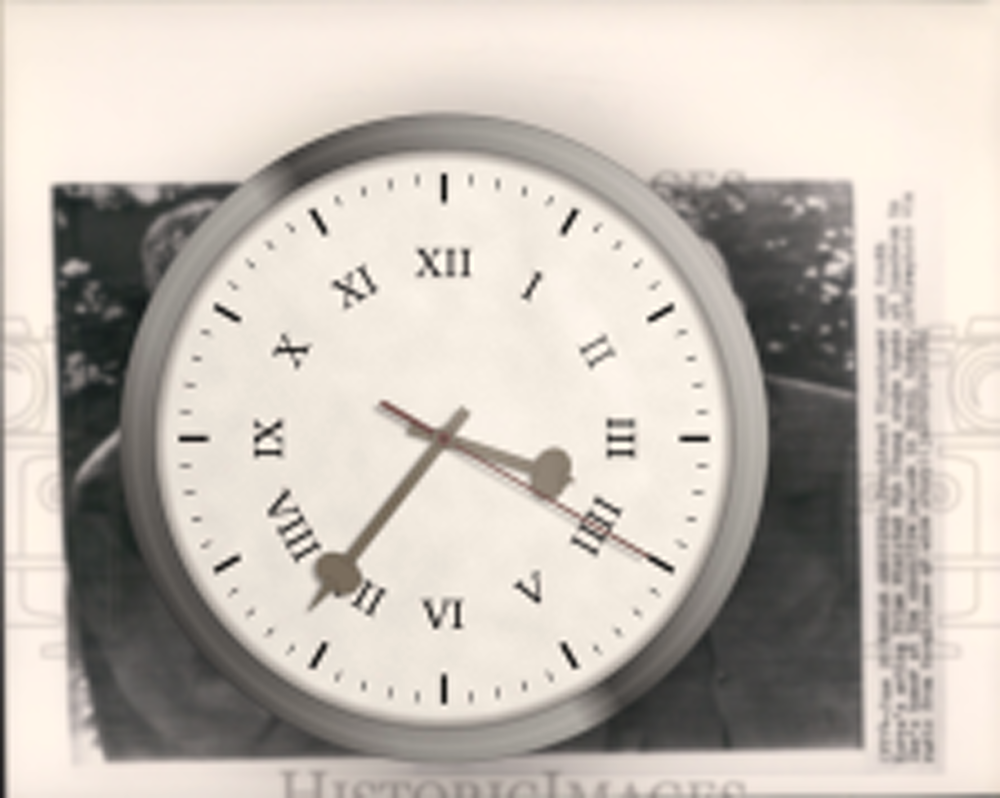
3.36.20
